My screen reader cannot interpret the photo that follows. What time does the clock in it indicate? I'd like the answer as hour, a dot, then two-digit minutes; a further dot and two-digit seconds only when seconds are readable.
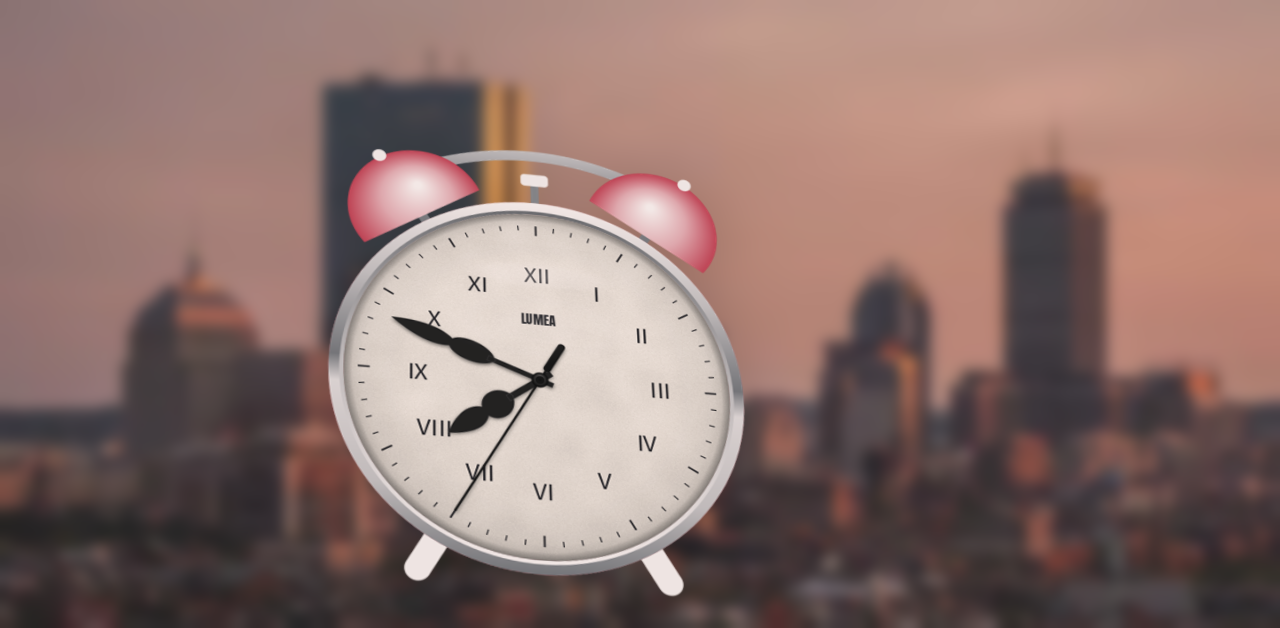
7.48.35
